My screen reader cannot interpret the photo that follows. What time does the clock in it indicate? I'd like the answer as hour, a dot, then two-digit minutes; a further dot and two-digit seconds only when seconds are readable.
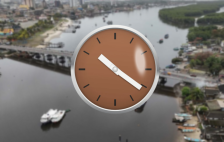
10.21
